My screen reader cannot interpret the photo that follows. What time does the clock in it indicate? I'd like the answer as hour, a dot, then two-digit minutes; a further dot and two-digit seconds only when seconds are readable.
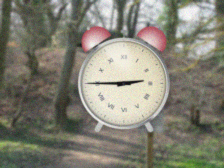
2.45
